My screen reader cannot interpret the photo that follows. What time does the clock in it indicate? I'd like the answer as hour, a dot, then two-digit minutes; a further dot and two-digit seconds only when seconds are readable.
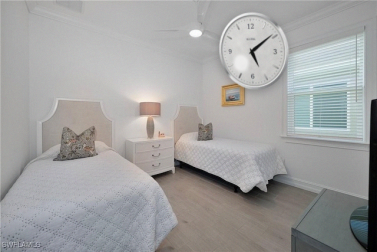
5.09
